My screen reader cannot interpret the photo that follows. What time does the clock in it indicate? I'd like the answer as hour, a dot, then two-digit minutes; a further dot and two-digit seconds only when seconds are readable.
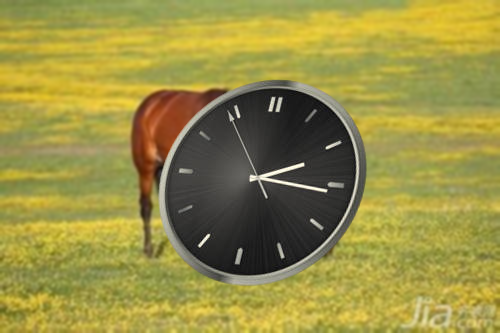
2.15.54
